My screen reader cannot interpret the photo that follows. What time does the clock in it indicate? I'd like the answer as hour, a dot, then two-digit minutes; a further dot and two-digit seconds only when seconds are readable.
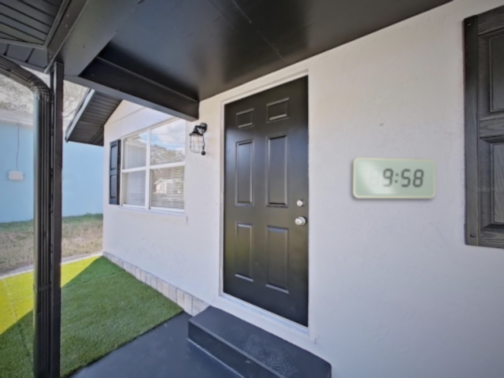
9.58
